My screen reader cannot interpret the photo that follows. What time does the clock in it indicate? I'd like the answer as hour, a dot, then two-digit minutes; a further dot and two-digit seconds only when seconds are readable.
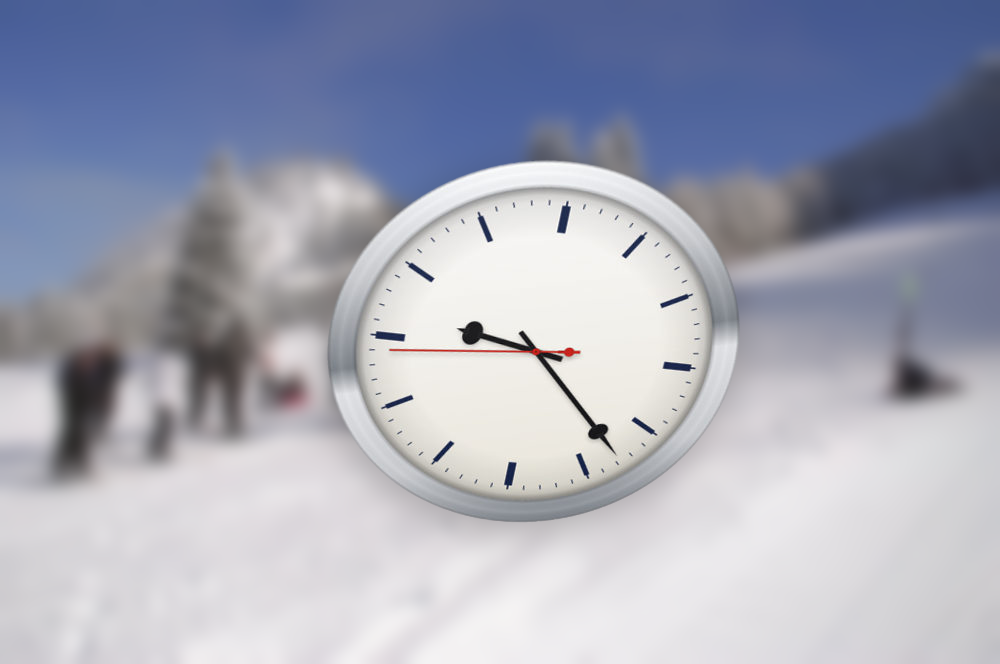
9.22.44
